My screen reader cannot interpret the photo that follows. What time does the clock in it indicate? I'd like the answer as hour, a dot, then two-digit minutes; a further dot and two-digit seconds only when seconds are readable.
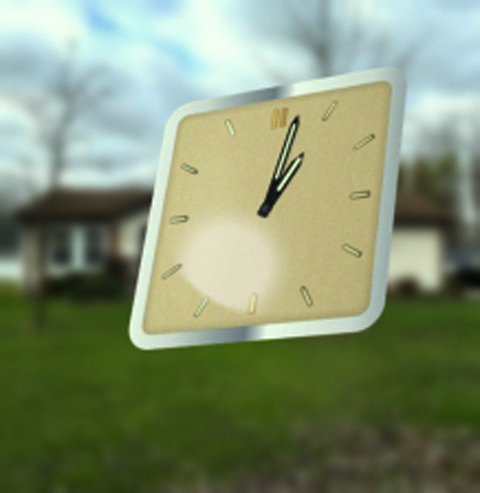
1.02
